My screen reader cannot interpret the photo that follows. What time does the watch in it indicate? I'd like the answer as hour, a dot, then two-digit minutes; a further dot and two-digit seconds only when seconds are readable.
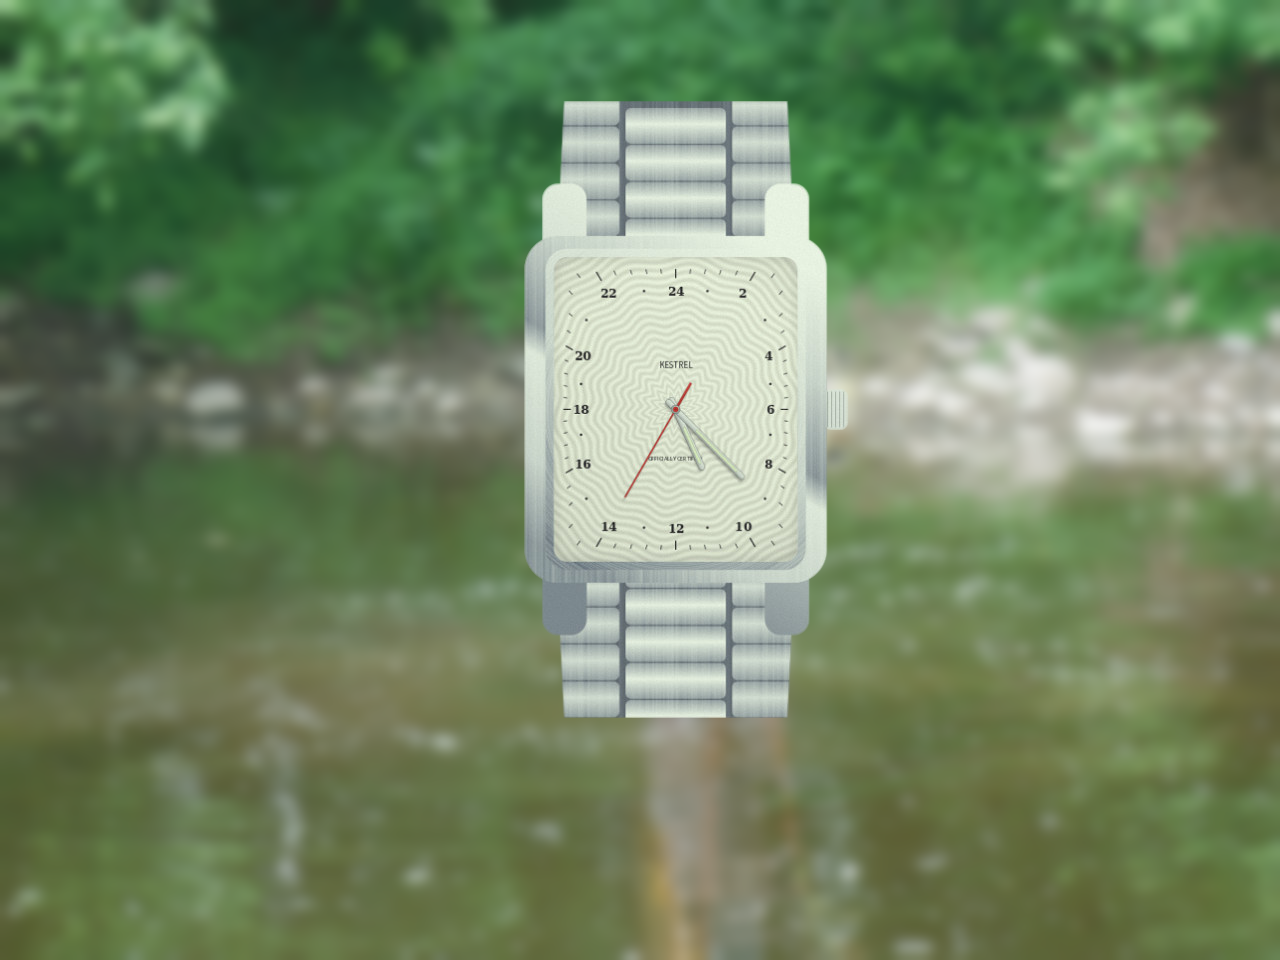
10.22.35
